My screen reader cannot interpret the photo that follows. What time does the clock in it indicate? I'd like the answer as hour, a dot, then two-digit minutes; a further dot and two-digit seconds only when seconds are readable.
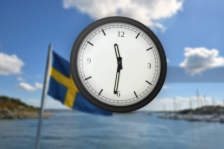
11.31
